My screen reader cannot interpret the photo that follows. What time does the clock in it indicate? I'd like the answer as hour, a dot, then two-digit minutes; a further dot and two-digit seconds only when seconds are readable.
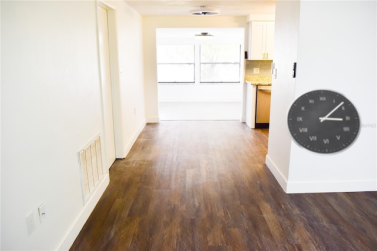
3.08
